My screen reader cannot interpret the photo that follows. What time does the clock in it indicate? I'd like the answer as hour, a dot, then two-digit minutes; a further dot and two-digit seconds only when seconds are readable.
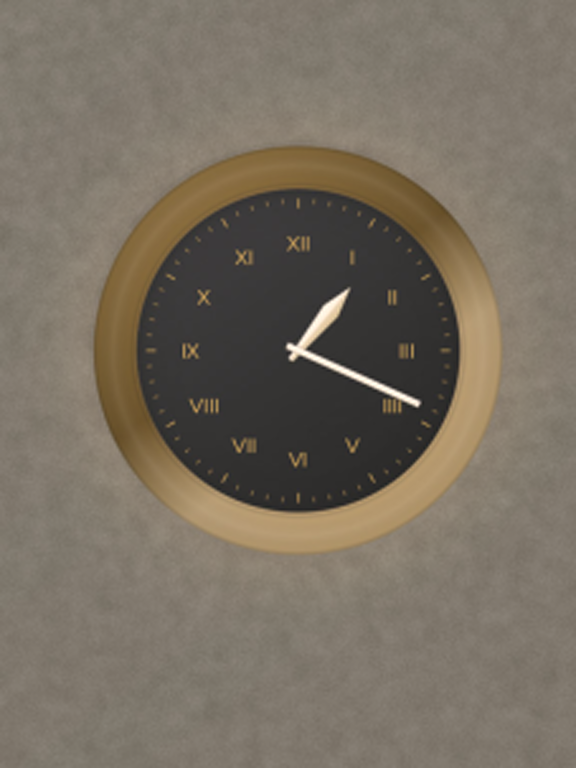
1.19
